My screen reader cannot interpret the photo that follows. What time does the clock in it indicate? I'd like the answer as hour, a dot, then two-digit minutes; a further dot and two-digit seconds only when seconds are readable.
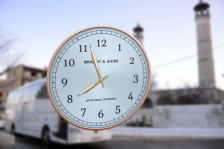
7.57
